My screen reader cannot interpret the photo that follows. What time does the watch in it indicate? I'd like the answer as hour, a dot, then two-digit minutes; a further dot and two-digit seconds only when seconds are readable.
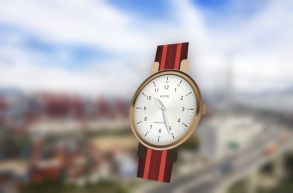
10.26
